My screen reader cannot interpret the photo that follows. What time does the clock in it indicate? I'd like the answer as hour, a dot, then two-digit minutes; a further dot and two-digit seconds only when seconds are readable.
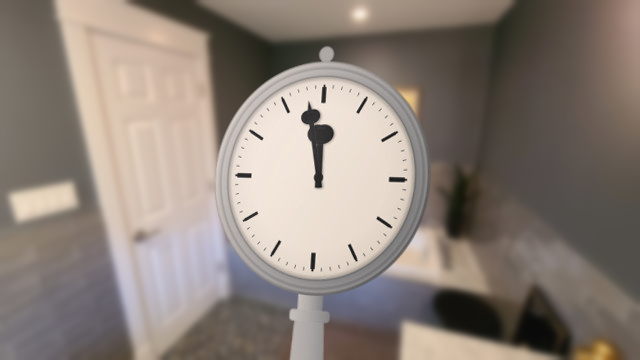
11.58
